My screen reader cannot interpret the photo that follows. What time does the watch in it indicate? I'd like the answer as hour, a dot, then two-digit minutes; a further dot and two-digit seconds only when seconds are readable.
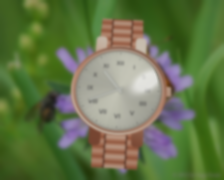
10.41
